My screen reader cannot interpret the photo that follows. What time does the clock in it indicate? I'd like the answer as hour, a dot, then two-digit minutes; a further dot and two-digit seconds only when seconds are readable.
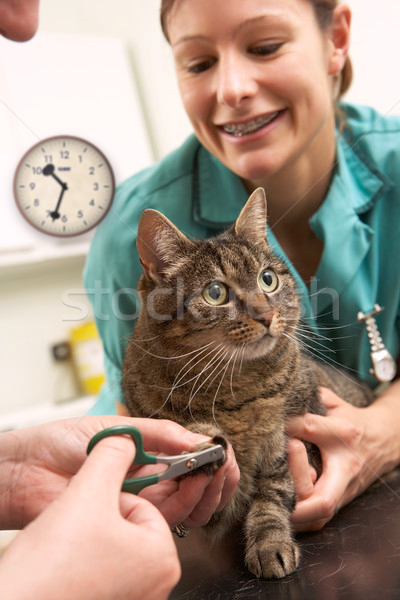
10.33
